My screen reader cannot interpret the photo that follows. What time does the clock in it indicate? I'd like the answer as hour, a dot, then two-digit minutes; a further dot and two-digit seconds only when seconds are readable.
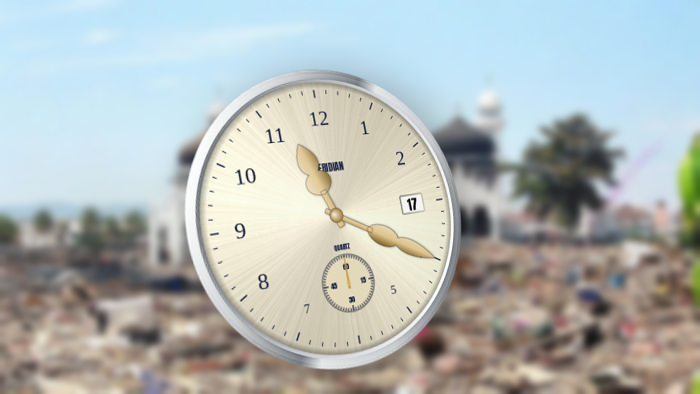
11.20
